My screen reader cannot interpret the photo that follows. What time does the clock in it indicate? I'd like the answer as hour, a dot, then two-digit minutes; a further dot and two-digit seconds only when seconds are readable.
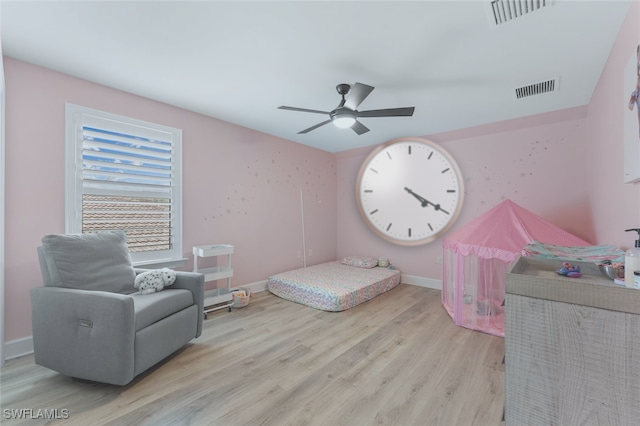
4.20
